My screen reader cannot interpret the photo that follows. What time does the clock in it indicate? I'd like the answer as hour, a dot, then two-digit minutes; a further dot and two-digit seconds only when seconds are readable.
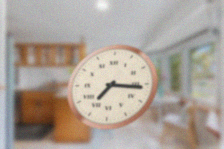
7.16
